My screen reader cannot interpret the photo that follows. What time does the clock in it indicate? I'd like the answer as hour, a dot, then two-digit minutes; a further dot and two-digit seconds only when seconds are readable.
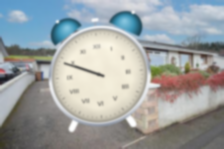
9.49
